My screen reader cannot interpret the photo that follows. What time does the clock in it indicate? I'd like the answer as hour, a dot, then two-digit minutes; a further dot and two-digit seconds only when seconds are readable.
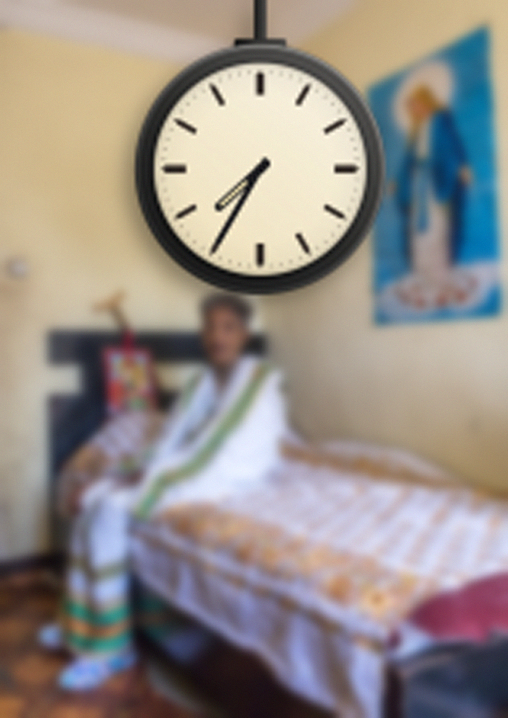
7.35
